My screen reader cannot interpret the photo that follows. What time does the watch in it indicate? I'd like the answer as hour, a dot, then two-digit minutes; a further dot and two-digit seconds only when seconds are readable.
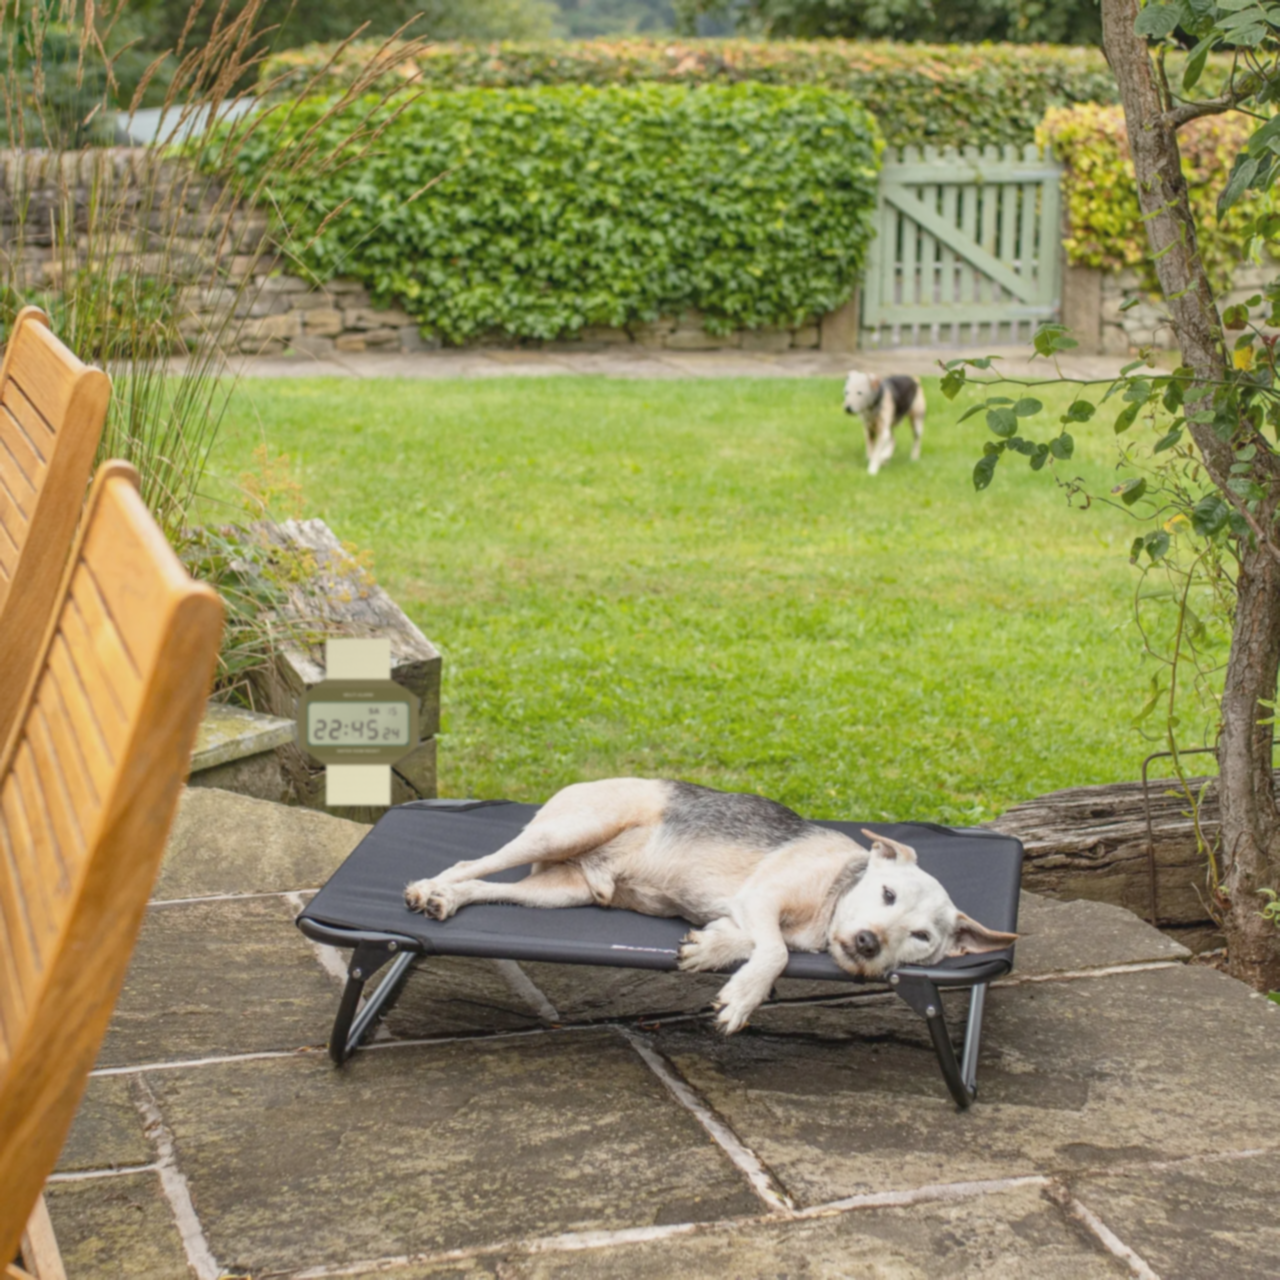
22.45
